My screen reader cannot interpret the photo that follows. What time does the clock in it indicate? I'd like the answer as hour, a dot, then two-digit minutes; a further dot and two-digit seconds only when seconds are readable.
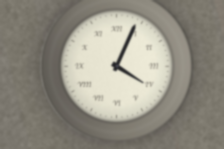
4.04
